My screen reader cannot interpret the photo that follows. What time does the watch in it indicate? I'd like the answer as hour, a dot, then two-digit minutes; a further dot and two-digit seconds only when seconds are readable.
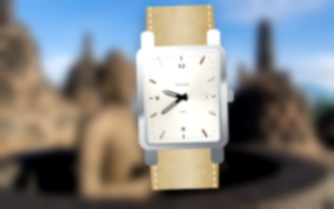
9.39
